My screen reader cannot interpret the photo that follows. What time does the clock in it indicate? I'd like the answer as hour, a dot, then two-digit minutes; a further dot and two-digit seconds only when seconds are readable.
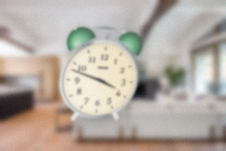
3.48
